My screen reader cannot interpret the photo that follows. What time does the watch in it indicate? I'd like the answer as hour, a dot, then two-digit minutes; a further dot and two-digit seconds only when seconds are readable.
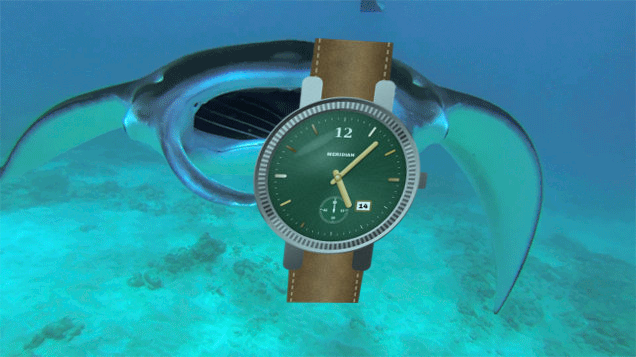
5.07
